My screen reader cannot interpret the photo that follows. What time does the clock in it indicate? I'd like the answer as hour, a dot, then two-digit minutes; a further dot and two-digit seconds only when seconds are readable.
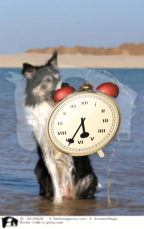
5.34
